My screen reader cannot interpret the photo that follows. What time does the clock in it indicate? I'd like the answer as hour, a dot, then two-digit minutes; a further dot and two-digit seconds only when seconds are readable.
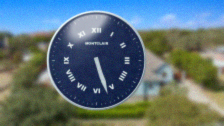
5.27
